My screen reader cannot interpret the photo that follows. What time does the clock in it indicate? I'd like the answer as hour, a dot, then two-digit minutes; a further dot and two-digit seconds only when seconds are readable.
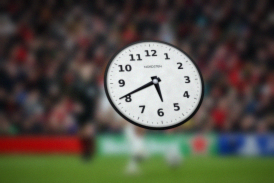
5.41
